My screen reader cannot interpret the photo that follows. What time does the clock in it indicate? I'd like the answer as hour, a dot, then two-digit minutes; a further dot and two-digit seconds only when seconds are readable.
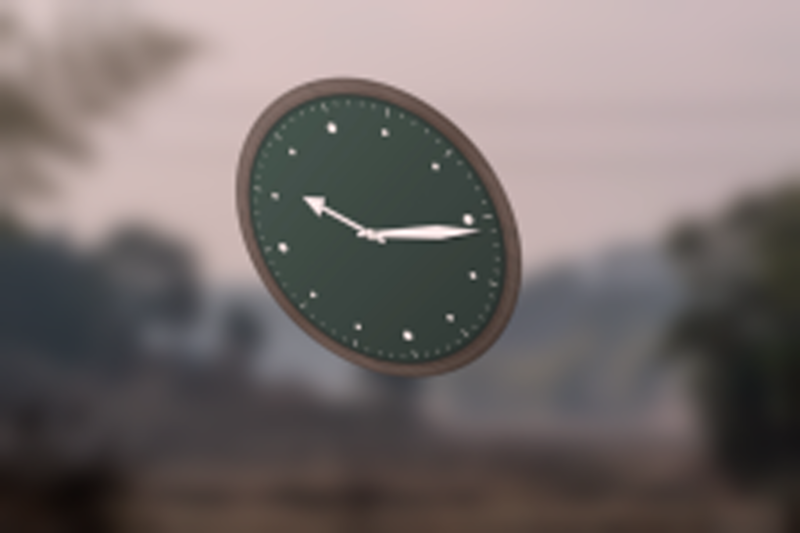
10.16
